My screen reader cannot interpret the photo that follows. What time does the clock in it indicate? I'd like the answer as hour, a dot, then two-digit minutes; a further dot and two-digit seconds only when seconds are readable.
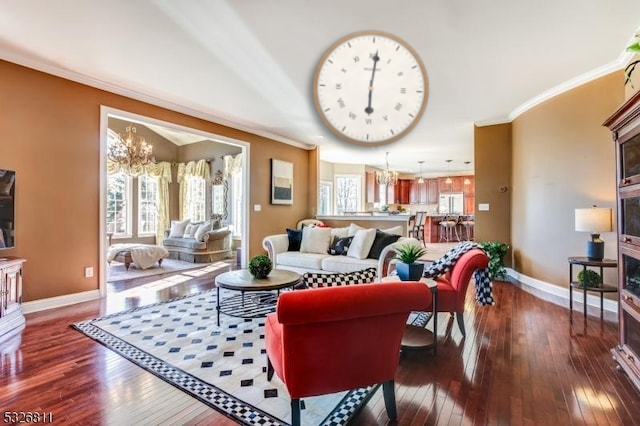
6.01
